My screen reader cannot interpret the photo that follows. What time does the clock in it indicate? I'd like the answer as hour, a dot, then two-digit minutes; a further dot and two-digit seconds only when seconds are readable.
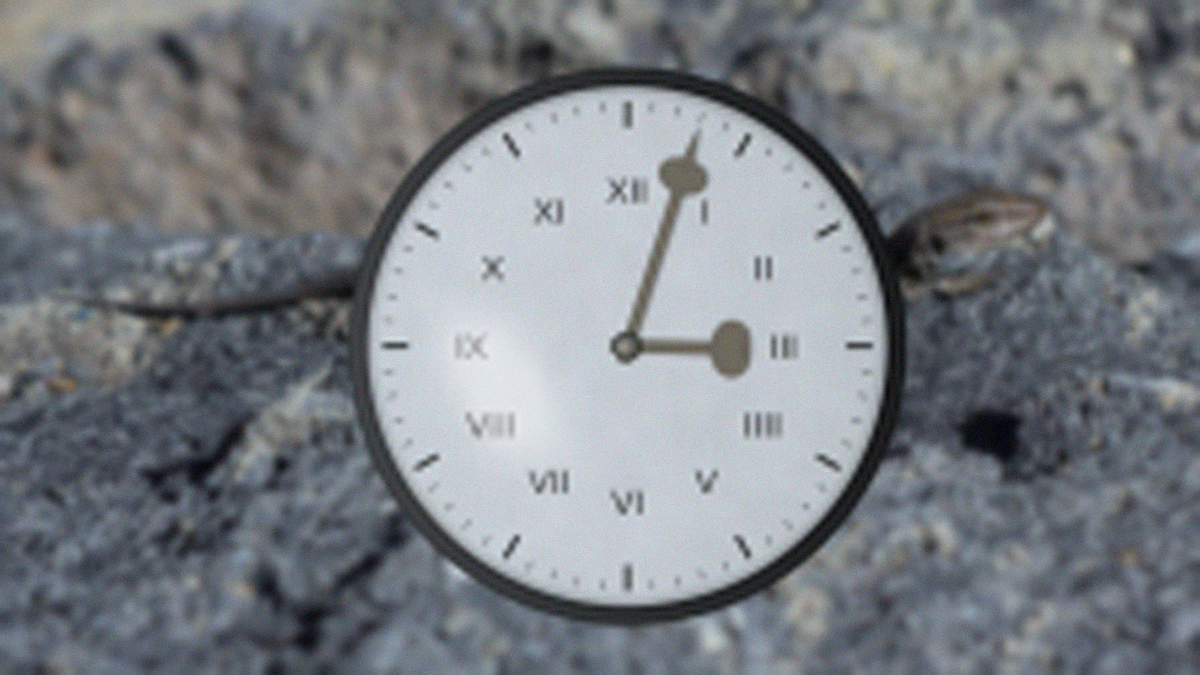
3.03
